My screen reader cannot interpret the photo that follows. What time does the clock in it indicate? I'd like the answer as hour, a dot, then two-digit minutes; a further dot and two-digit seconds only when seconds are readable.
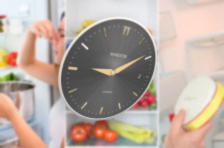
9.09
